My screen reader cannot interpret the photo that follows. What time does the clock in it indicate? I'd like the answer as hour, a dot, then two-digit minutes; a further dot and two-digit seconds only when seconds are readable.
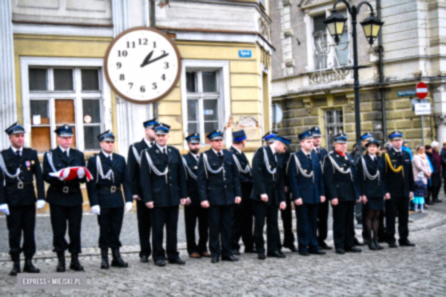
1.11
